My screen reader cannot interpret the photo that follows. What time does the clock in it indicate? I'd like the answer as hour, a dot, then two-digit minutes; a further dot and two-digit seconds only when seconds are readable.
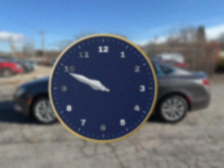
9.49
